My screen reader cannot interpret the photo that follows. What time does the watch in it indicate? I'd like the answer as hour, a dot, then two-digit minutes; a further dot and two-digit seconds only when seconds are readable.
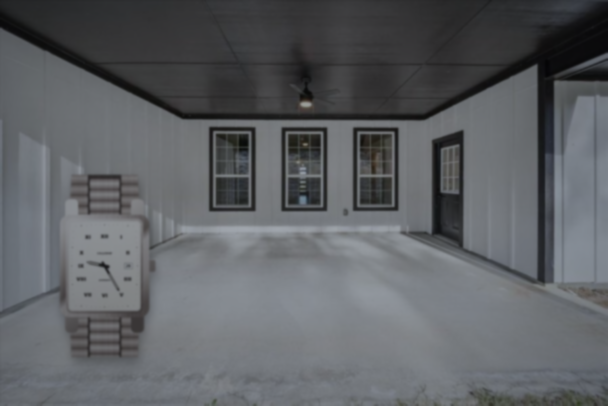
9.25
